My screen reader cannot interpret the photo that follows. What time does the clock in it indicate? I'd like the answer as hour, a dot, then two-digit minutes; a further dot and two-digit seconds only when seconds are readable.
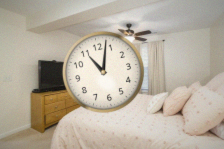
11.03
